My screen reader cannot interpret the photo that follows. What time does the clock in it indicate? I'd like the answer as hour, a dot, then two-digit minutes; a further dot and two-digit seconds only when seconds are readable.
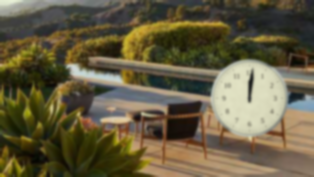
12.01
